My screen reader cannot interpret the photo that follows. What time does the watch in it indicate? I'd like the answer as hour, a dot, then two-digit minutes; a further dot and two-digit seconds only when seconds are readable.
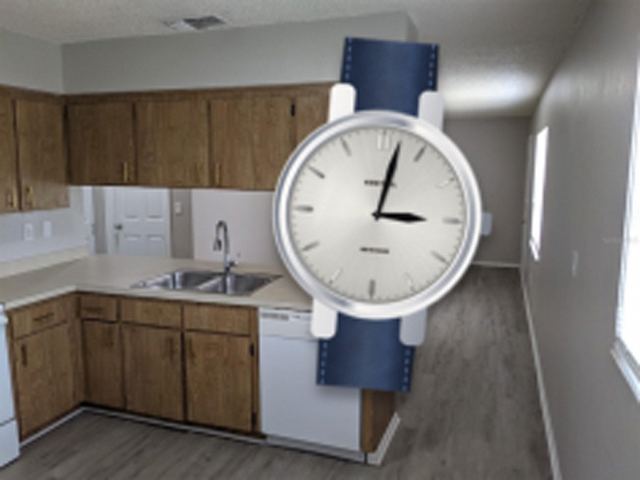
3.02
